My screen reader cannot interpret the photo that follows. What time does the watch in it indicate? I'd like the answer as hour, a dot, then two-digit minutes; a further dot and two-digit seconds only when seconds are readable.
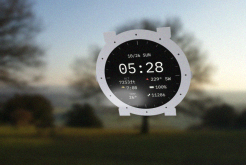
5.28
